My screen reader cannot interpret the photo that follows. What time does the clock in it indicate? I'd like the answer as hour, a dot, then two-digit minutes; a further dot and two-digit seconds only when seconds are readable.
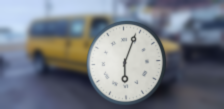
6.04
